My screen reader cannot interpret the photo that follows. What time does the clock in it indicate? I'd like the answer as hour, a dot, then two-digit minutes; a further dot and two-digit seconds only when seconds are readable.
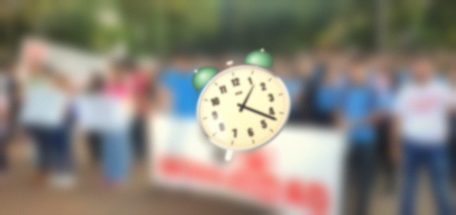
1.22
